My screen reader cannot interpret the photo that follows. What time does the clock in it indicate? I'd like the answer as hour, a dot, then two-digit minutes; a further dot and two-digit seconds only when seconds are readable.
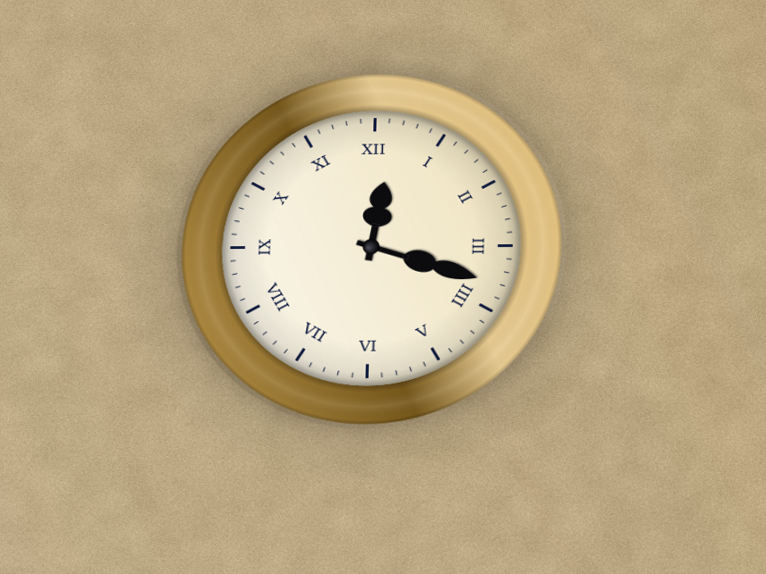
12.18
